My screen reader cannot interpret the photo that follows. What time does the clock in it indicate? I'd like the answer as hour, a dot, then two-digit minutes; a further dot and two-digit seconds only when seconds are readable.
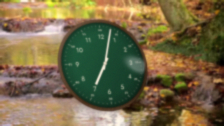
7.03
